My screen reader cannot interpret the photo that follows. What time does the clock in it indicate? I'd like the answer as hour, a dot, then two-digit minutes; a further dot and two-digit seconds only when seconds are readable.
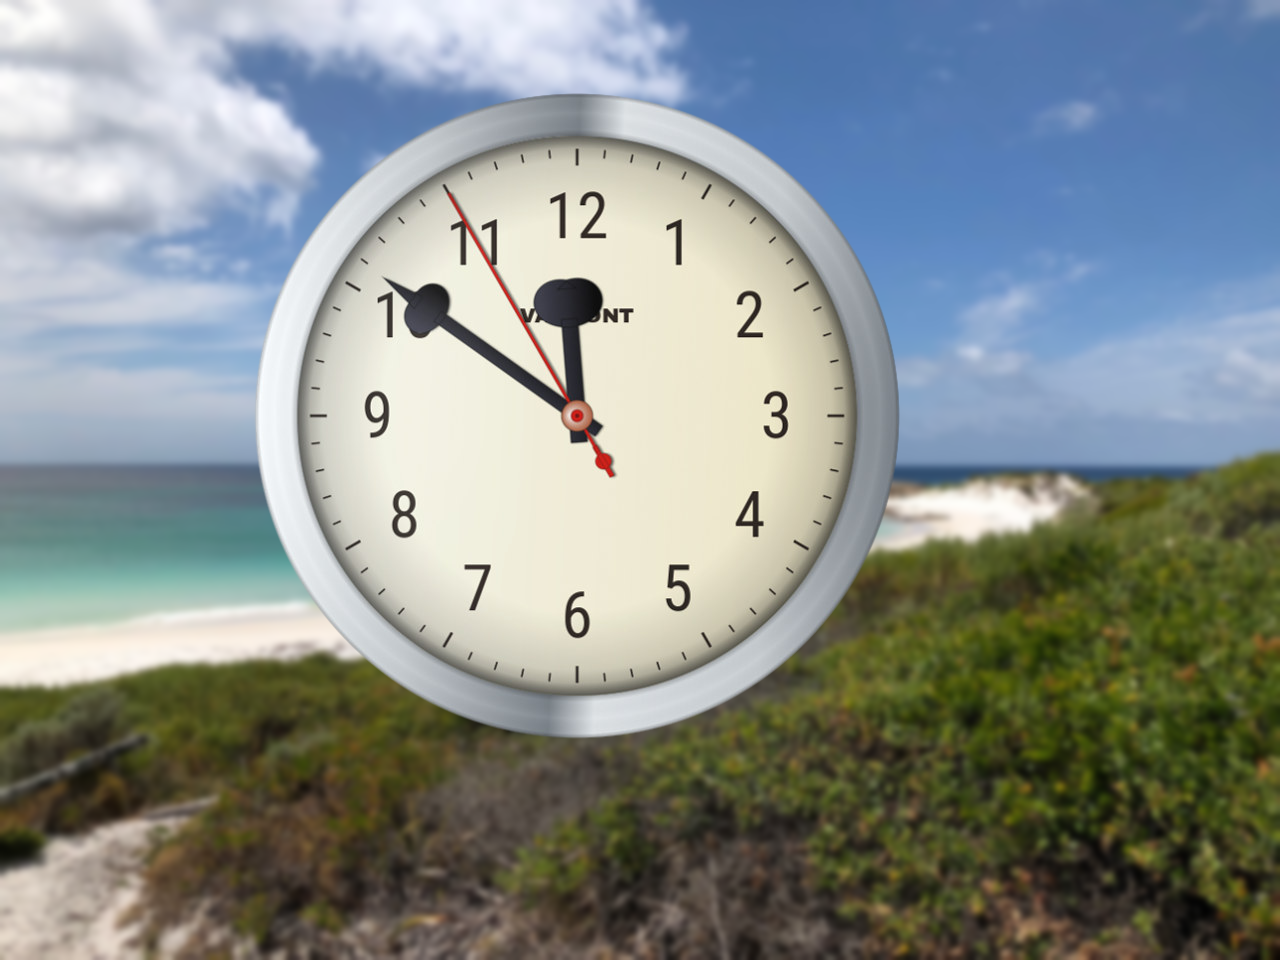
11.50.55
